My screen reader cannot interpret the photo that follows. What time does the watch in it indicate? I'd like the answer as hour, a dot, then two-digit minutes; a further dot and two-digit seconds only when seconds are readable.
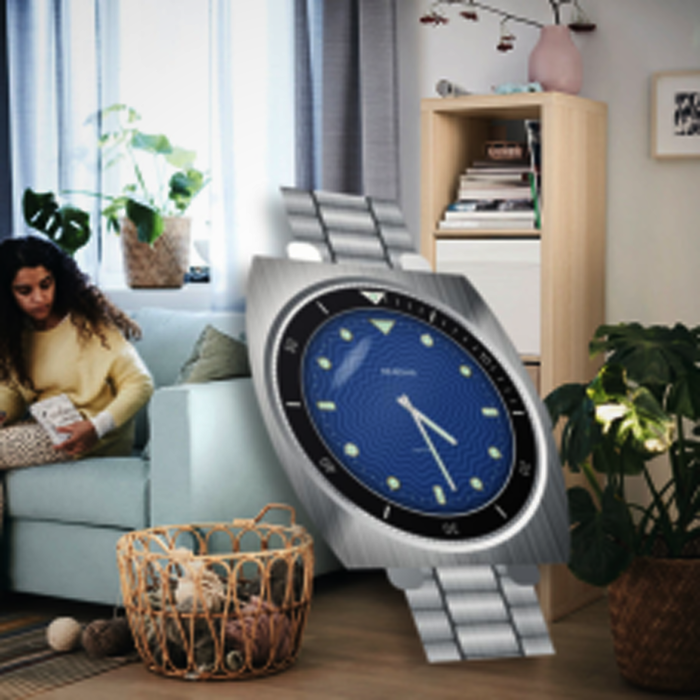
4.28
